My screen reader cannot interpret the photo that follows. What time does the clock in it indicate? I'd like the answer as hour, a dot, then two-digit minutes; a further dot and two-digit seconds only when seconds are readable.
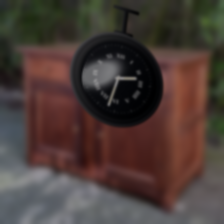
2.32
